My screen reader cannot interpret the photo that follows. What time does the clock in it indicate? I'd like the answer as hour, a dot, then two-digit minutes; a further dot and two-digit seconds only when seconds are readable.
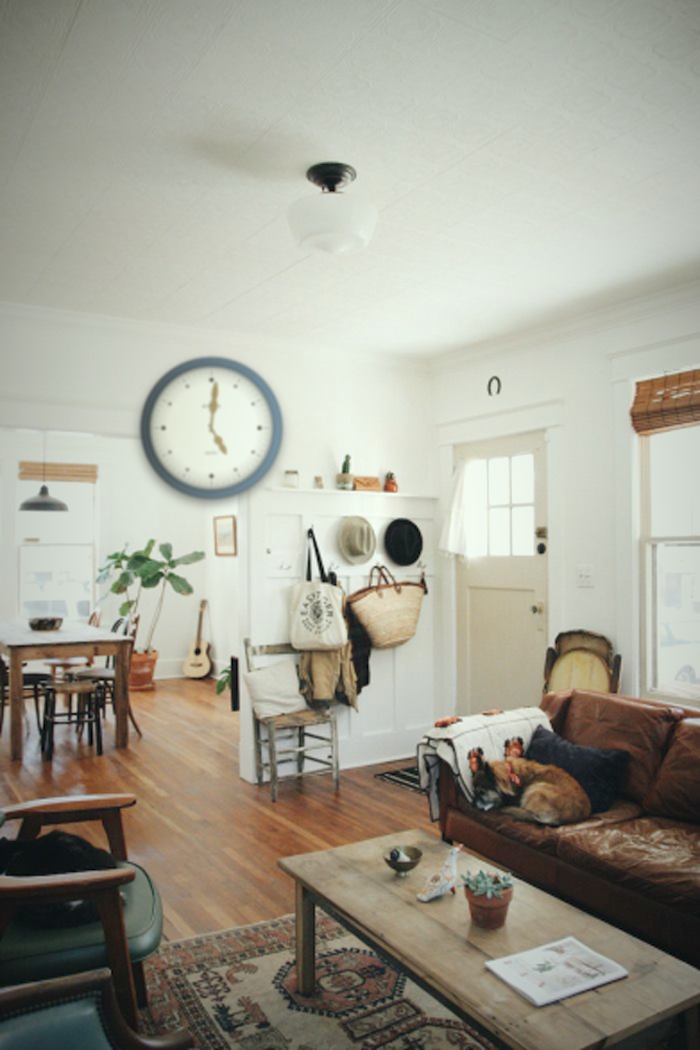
5.01
